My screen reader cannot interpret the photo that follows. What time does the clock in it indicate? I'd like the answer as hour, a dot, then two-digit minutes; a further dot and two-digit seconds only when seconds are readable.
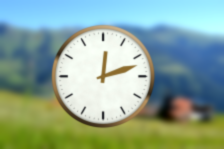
12.12
